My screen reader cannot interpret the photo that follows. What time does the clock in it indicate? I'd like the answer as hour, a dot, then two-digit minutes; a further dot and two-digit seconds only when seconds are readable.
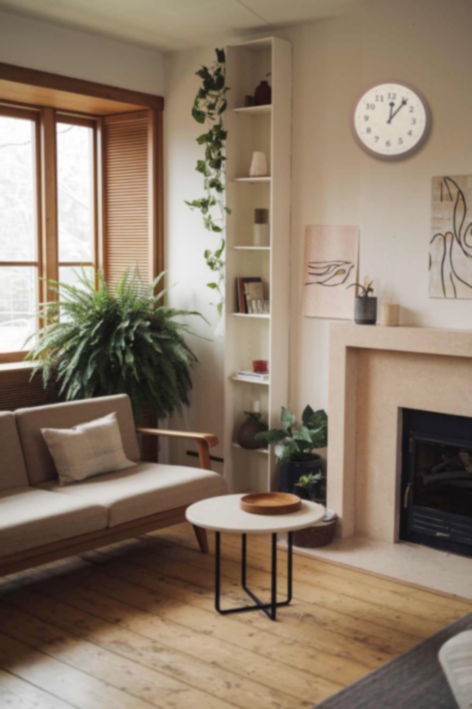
12.06
